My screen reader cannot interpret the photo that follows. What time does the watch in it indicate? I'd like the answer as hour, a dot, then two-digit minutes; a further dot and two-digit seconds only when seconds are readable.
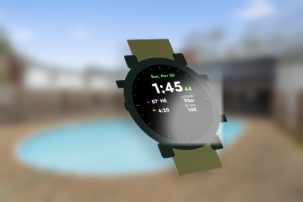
1.45
